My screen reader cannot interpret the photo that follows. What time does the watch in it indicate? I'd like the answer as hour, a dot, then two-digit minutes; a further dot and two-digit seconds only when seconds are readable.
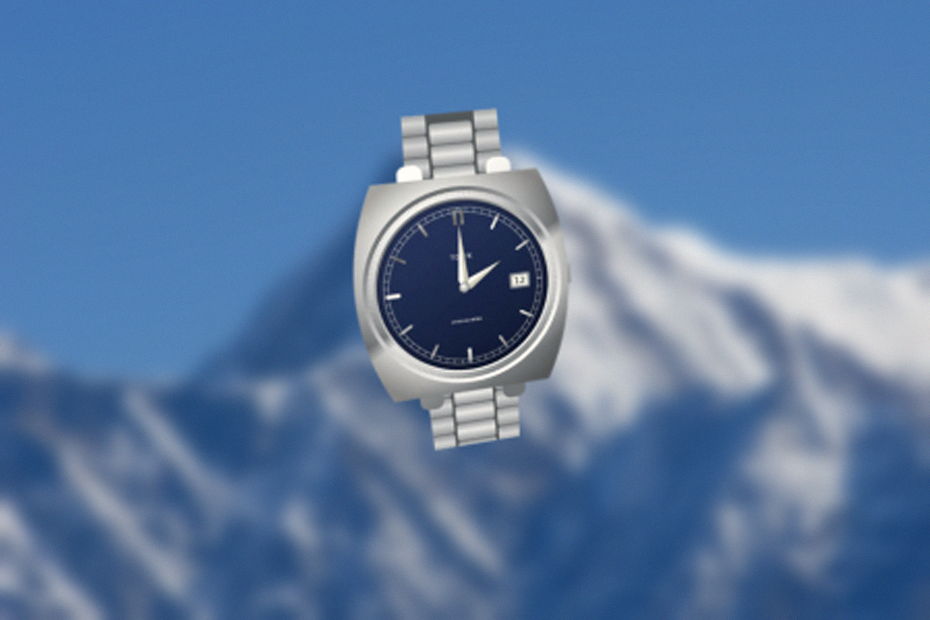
2.00
